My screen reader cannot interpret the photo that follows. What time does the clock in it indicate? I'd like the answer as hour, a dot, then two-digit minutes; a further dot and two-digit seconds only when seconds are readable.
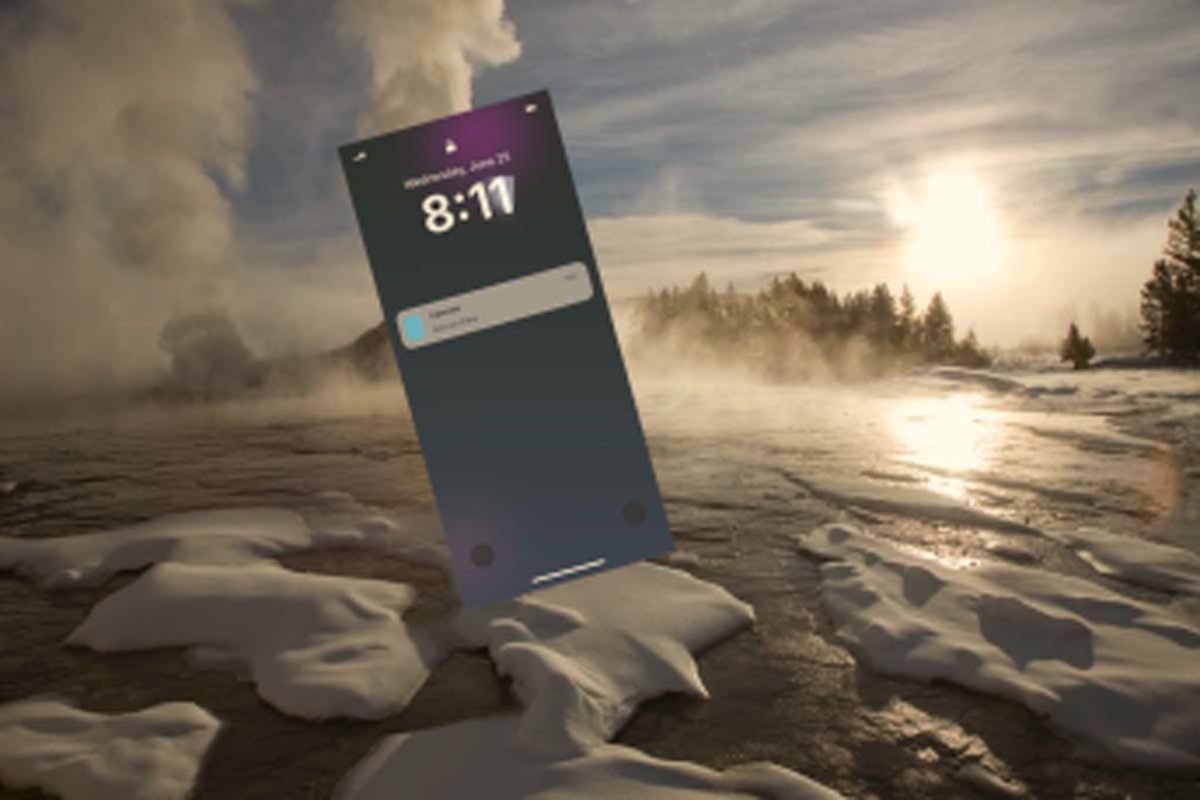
8.11
